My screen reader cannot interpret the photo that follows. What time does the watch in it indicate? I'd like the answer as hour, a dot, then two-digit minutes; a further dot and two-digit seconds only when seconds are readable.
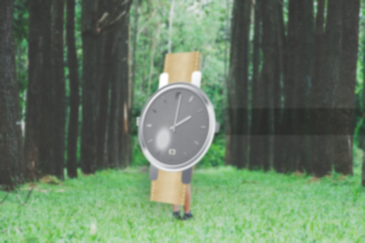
2.01
